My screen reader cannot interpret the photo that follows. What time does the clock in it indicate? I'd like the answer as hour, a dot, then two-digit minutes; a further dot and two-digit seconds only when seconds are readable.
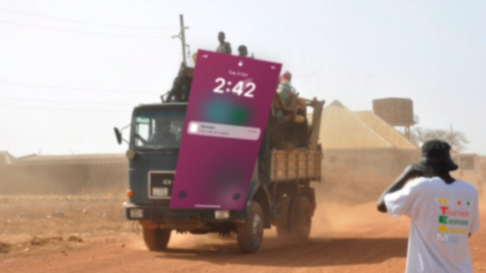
2.42
